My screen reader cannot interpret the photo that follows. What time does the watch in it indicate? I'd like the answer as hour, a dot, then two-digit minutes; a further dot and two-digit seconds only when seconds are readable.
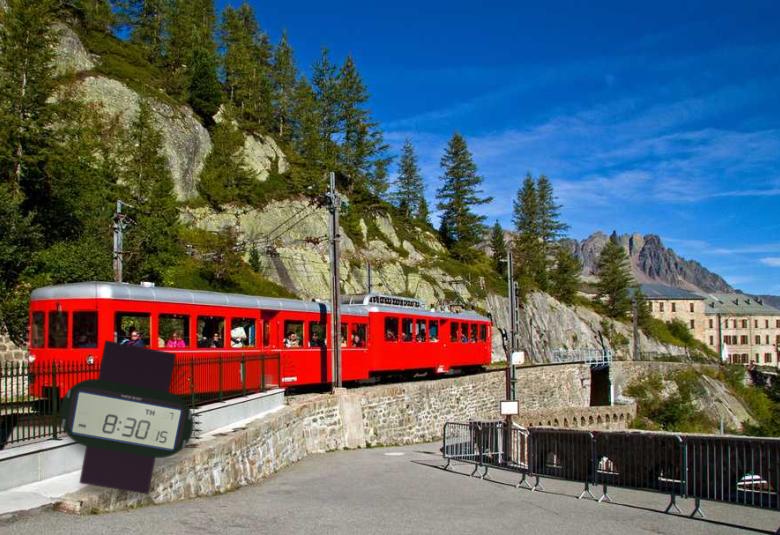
8.30.15
